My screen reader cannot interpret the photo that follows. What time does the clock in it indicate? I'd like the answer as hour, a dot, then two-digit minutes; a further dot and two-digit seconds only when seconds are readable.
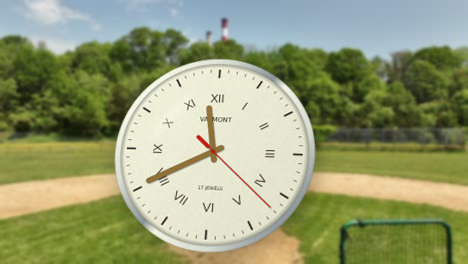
11.40.22
